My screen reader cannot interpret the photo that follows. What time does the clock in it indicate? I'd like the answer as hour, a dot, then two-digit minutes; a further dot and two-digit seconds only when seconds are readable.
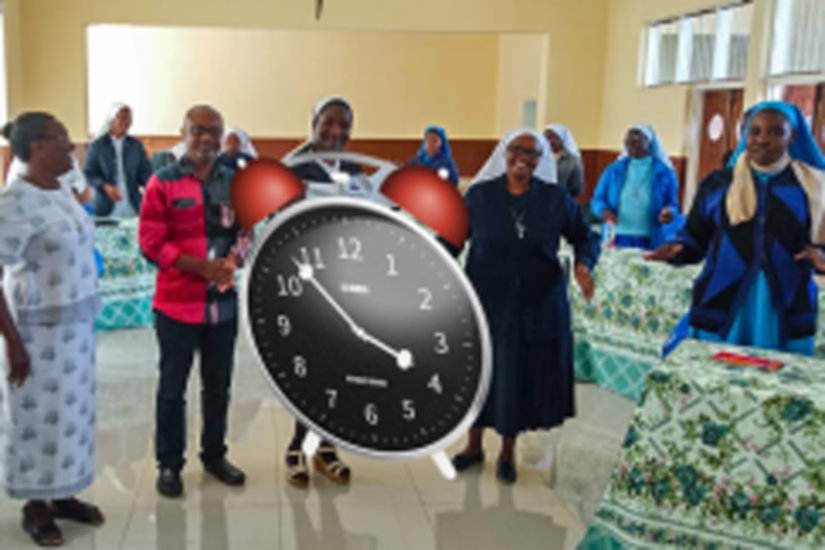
3.53
